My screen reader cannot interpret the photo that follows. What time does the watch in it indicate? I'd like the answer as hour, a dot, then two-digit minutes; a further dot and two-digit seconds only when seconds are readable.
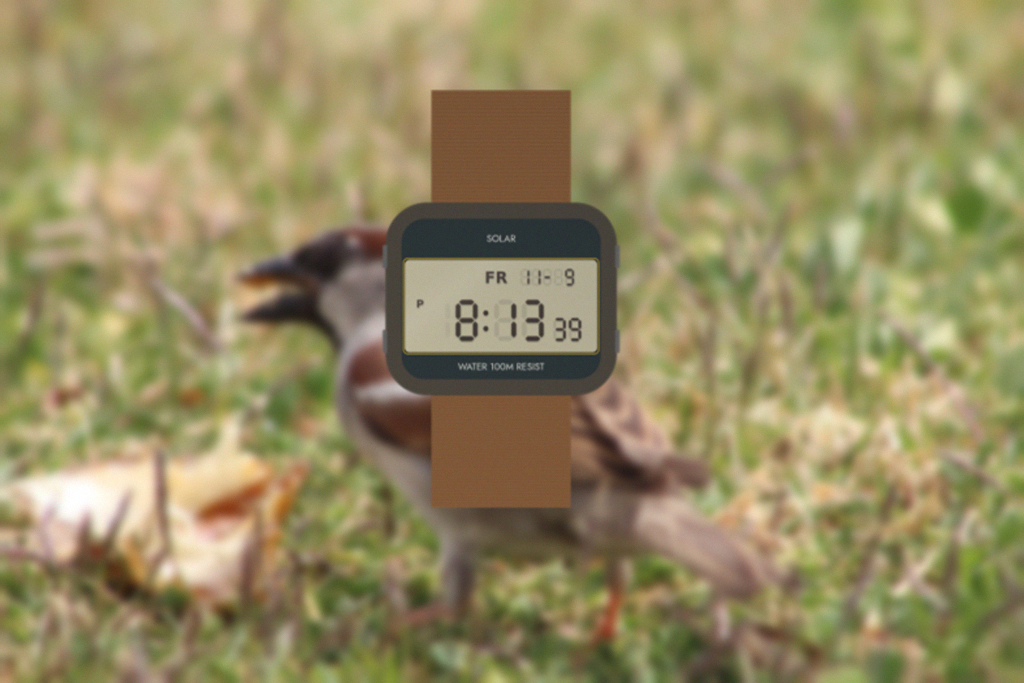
8.13.39
